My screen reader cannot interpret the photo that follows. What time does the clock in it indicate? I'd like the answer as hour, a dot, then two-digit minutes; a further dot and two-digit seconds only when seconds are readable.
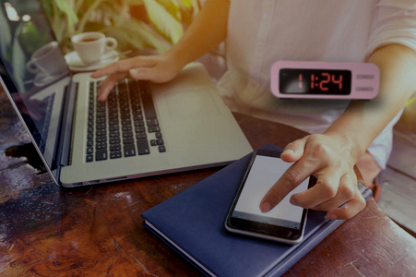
11.24
